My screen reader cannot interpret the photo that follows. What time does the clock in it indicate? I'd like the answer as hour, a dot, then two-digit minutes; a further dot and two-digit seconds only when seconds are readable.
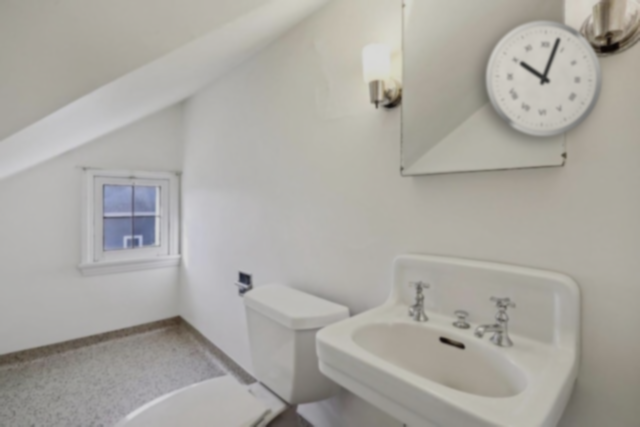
10.03
